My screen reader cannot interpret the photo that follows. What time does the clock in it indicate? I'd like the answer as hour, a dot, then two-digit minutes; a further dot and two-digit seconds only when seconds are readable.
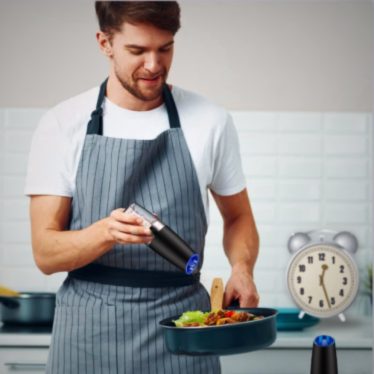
12.27
